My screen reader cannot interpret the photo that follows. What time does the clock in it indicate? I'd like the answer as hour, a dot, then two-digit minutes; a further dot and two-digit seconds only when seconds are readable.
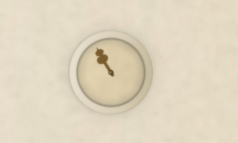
10.55
